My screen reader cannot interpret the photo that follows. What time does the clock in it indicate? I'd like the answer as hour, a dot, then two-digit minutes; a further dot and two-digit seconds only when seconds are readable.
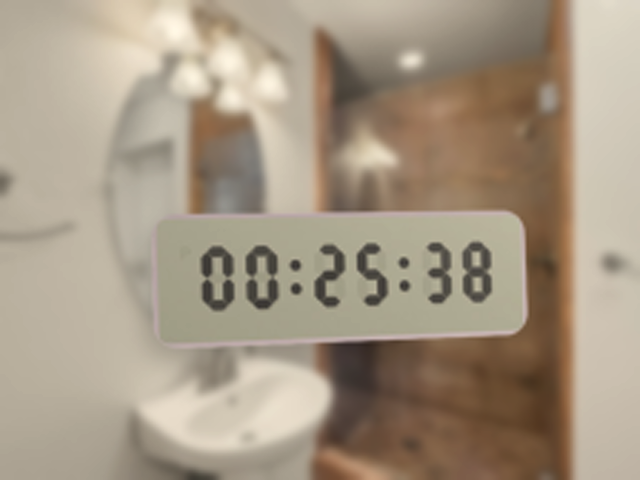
0.25.38
